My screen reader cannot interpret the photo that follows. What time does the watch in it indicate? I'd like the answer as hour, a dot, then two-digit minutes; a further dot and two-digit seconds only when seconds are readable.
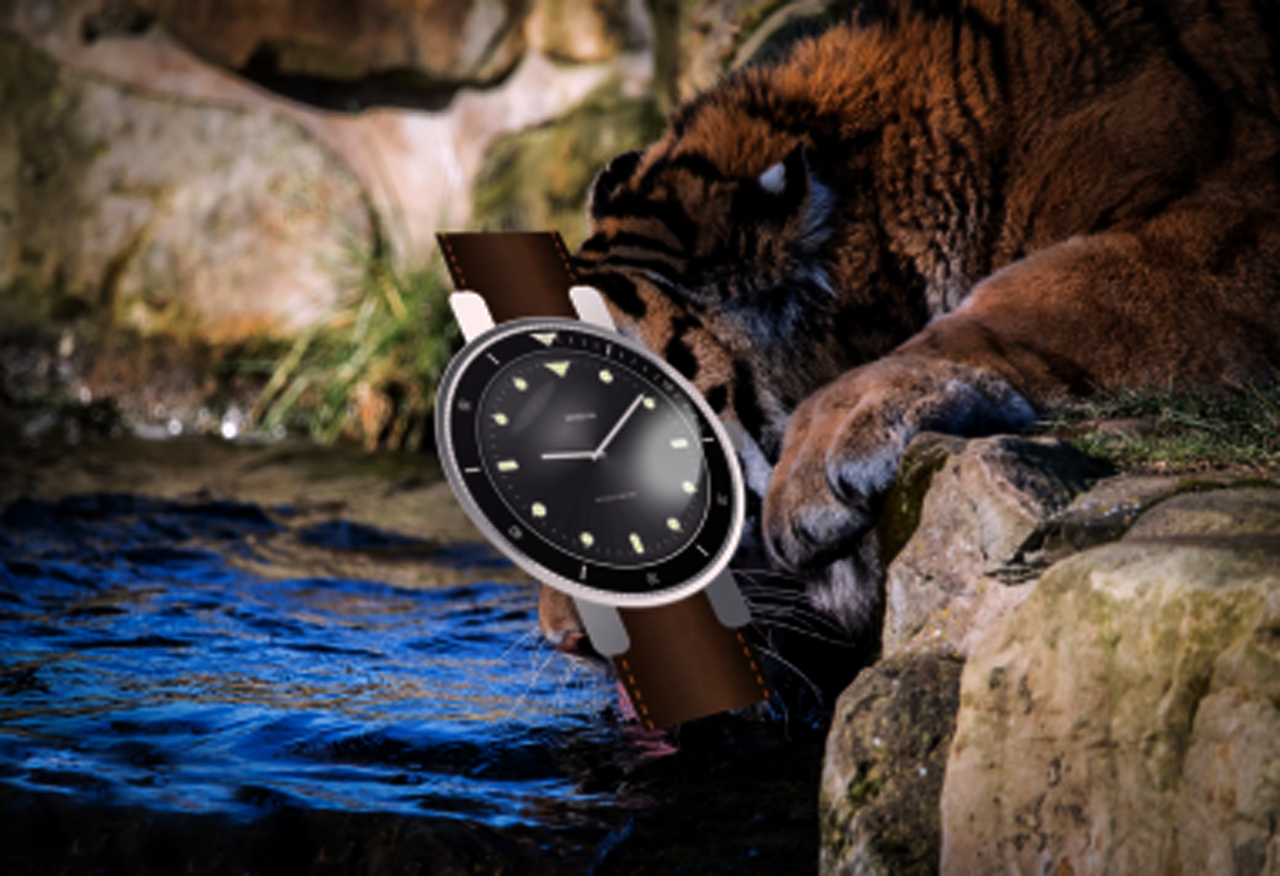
9.09
